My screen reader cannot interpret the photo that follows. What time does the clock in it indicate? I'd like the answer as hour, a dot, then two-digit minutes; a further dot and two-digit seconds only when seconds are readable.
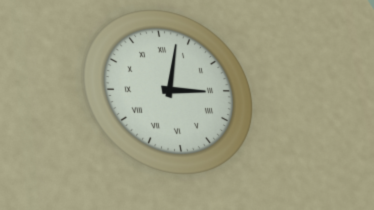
3.03
